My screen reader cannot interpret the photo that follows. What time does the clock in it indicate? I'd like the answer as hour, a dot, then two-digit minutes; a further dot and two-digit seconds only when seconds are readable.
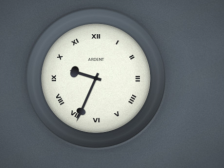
9.34
